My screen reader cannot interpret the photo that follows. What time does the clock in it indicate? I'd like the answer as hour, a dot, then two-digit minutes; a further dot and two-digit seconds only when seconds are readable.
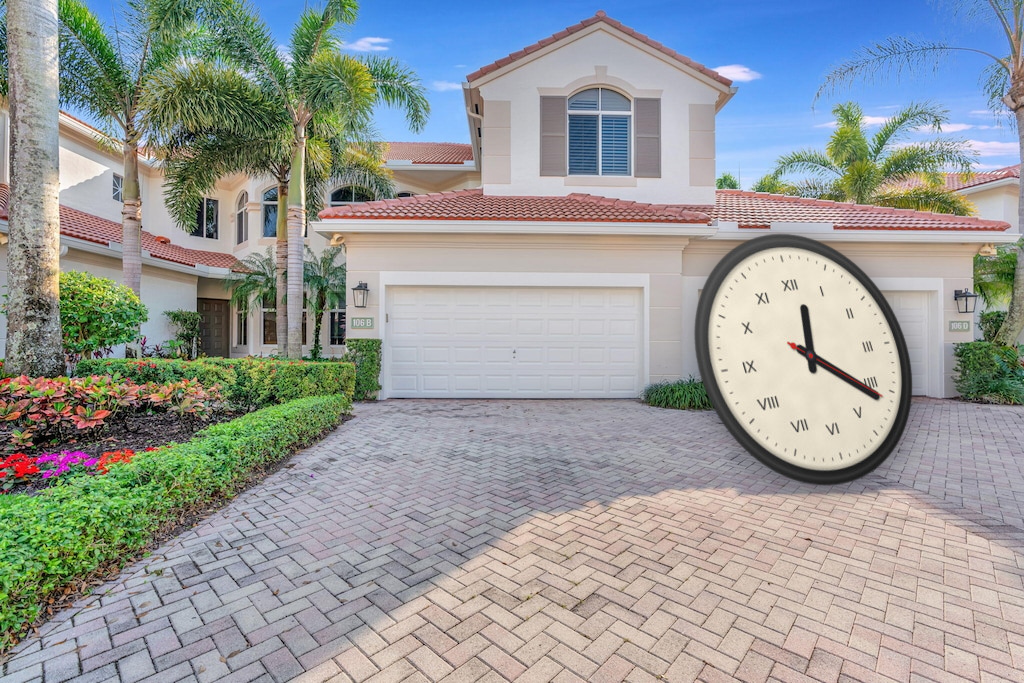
12.21.21
